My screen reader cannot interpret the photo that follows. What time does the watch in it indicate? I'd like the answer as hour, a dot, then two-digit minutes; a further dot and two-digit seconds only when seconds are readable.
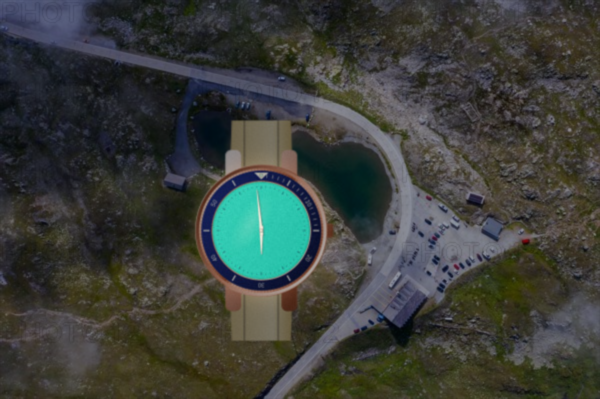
5.59
